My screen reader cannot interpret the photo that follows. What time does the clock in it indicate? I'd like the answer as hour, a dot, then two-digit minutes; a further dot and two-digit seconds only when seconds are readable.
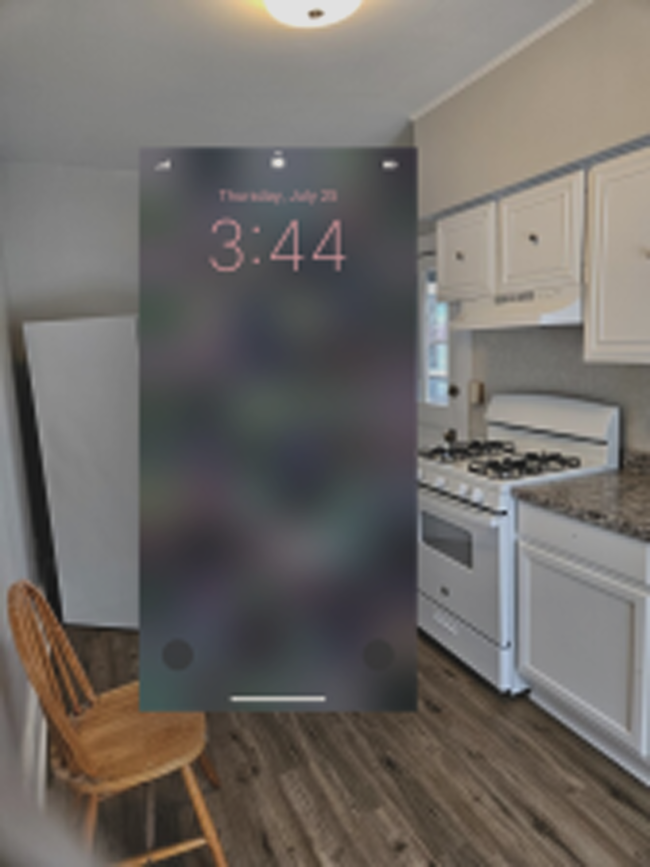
3.44
